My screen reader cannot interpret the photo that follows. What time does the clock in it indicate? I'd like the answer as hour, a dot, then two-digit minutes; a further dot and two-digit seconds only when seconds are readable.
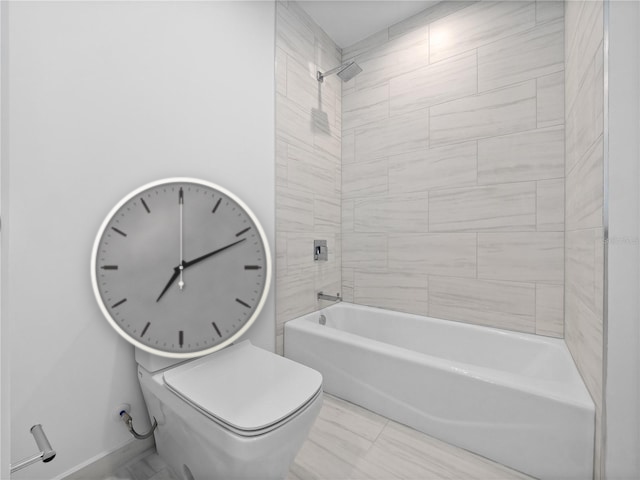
7.11.00
